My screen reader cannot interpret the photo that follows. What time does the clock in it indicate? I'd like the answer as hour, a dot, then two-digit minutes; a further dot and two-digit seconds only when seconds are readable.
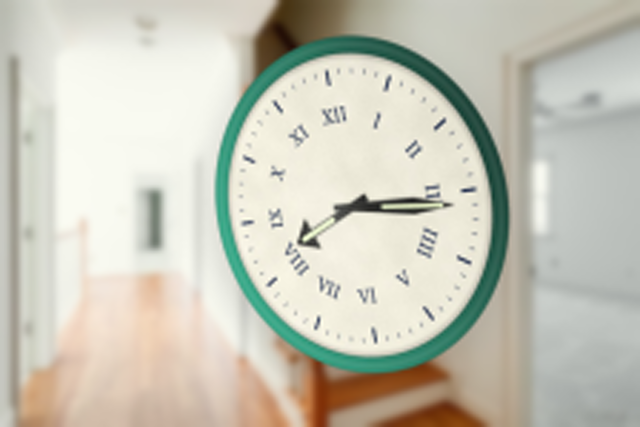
8.16
